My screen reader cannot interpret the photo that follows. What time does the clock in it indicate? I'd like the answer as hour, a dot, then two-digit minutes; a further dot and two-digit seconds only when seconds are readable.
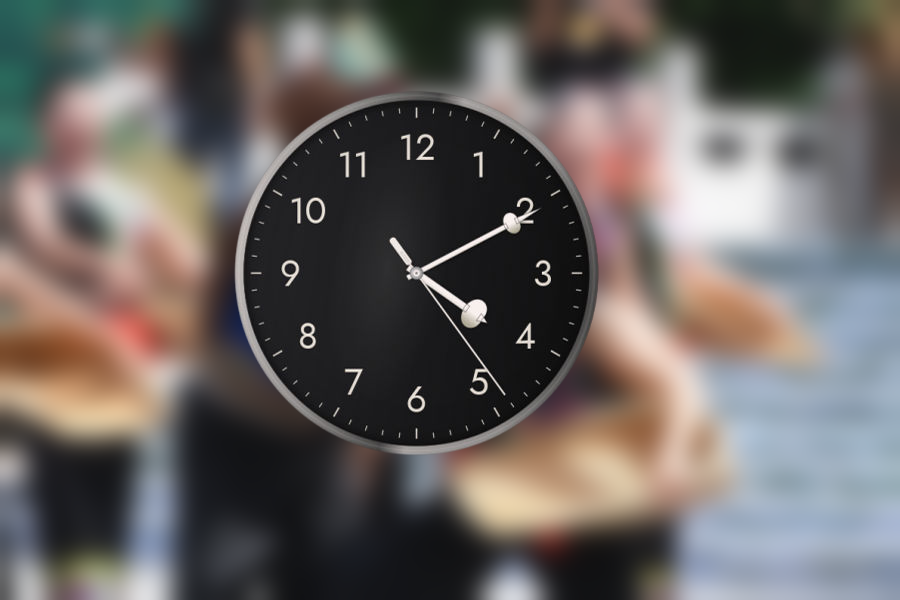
4.10.24
